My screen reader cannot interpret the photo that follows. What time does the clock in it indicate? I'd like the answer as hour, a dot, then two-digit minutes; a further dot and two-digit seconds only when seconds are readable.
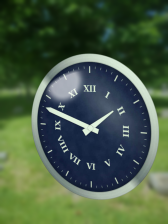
1.48
